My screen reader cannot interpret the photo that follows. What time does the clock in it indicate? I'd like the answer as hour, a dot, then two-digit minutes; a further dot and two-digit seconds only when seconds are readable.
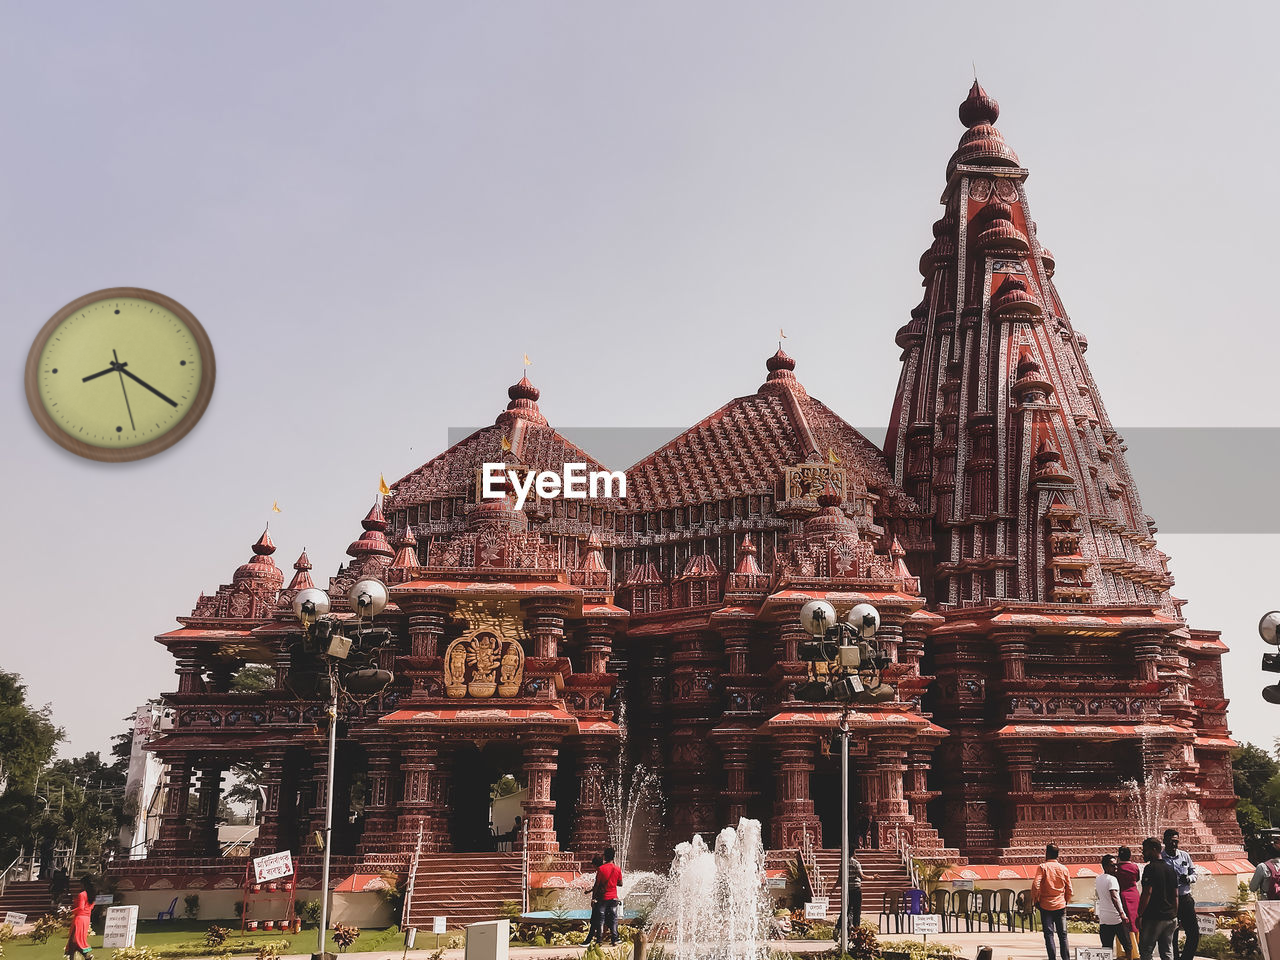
8.21.28
